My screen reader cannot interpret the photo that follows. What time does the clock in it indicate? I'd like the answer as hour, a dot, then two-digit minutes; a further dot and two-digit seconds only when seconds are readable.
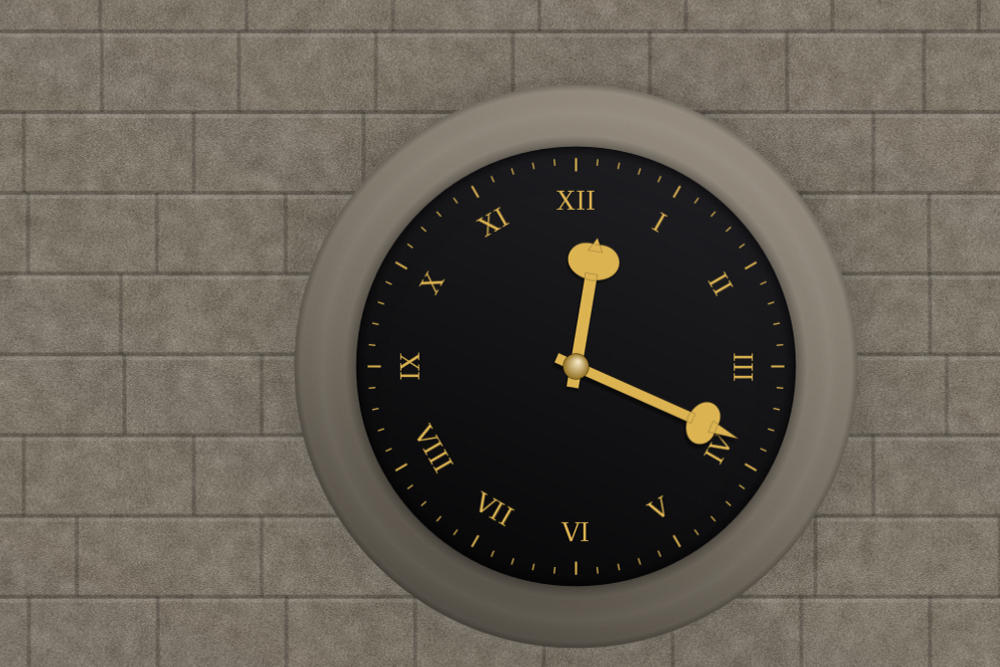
12.19
